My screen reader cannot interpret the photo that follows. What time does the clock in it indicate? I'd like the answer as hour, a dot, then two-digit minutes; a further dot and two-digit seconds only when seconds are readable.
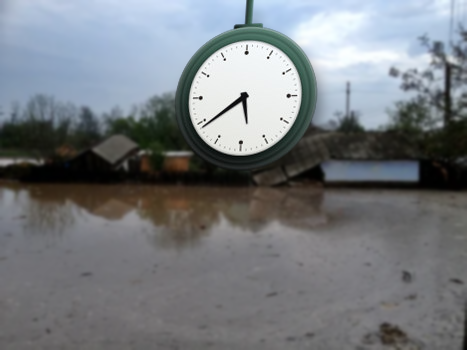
5.39
